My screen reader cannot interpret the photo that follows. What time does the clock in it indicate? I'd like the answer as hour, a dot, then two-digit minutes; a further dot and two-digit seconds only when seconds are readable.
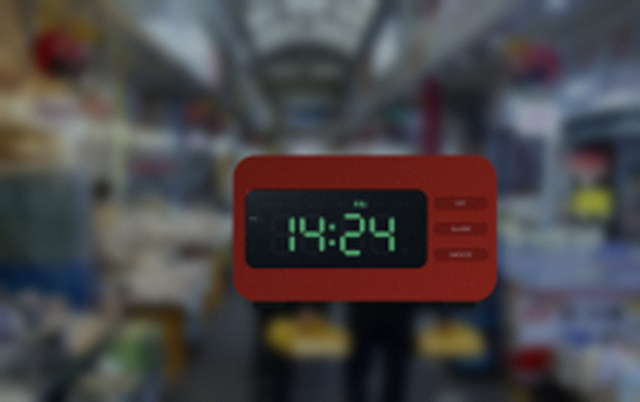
14.24
